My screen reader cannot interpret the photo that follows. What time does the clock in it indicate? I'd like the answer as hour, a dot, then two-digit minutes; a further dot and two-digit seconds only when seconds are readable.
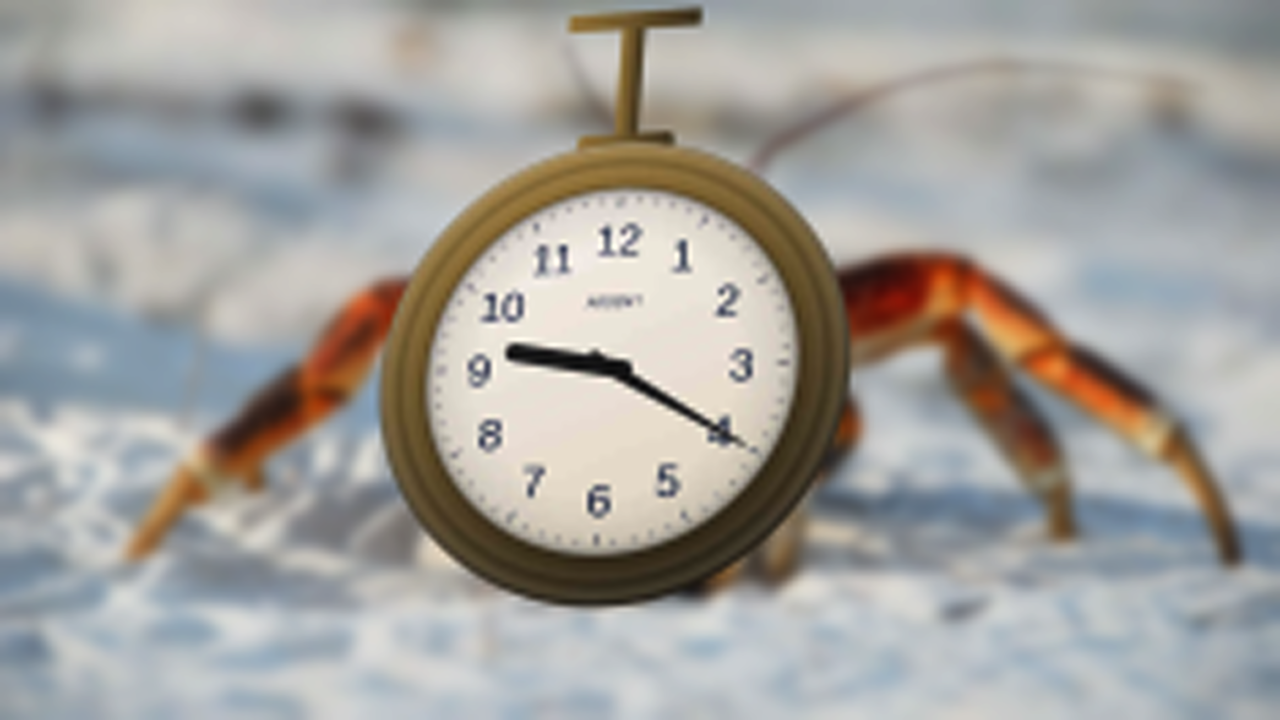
9.20
